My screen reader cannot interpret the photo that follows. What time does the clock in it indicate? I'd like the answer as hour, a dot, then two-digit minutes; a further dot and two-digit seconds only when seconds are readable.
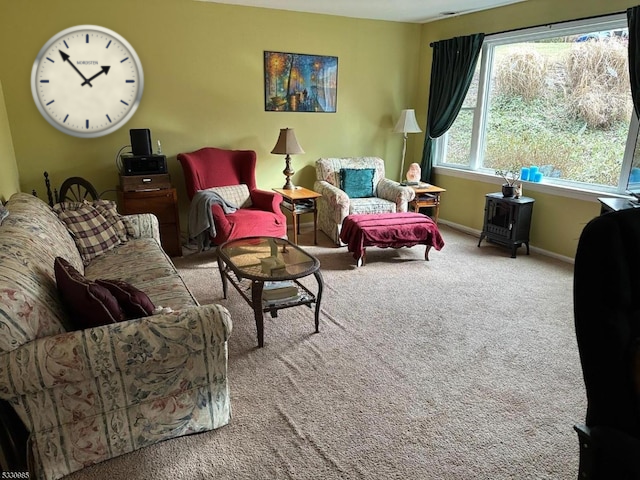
1.53
